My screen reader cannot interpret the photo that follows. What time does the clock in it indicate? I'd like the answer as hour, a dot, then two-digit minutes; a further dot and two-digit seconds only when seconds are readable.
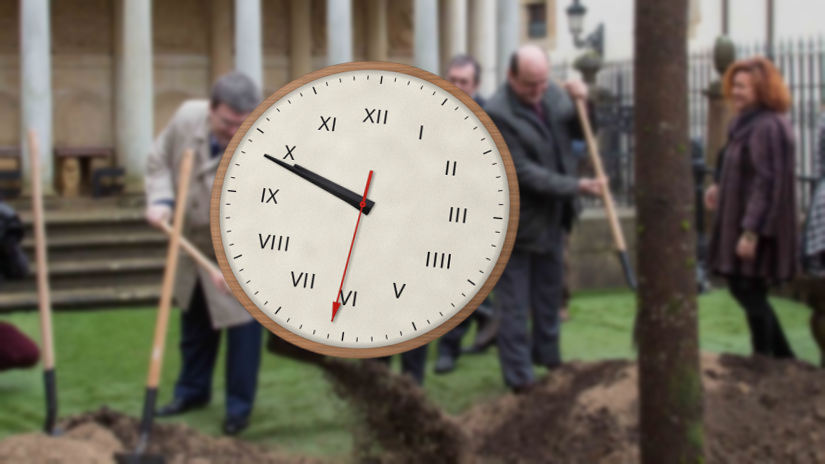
9.48.31
